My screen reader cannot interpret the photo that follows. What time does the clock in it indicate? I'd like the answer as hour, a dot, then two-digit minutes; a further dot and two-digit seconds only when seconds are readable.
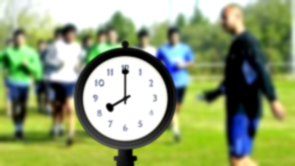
8.00
